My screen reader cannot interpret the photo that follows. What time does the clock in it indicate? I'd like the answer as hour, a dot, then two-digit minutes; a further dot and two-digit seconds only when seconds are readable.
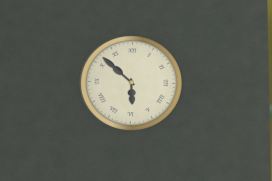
5.52
